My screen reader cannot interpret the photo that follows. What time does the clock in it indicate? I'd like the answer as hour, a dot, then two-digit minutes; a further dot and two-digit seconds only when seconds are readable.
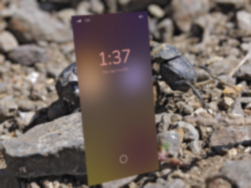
1.37
